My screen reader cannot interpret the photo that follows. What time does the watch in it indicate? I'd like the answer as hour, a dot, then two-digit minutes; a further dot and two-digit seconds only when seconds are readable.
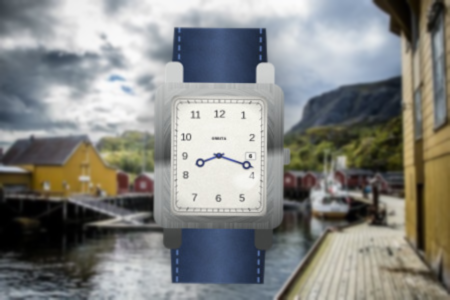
8.18
